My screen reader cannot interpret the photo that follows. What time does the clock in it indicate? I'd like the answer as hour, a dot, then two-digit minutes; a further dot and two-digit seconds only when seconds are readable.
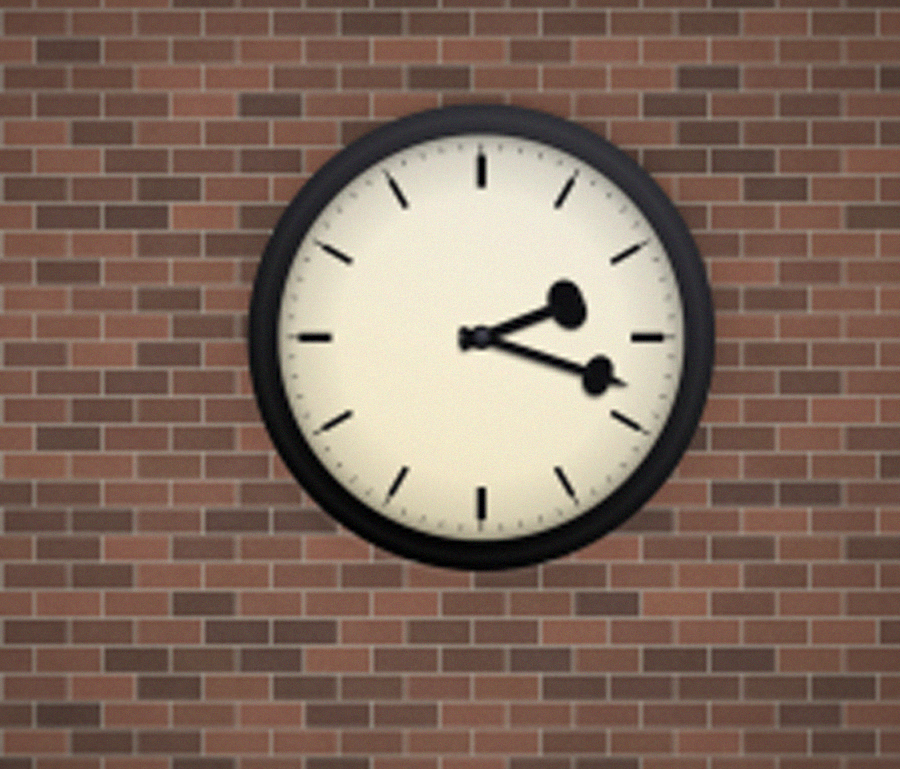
2.18
